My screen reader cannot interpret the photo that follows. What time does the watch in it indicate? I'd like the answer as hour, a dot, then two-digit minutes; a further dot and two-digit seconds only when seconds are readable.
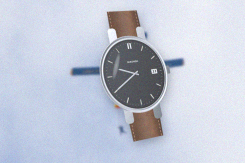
9.40
